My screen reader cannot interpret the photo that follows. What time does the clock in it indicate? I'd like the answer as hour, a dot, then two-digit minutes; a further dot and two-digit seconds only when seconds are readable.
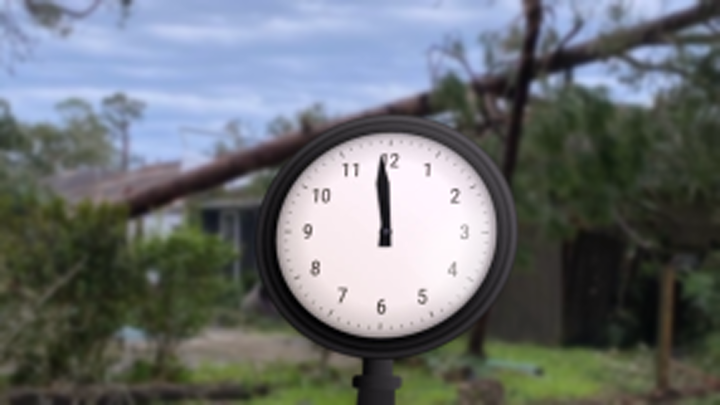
11.59
